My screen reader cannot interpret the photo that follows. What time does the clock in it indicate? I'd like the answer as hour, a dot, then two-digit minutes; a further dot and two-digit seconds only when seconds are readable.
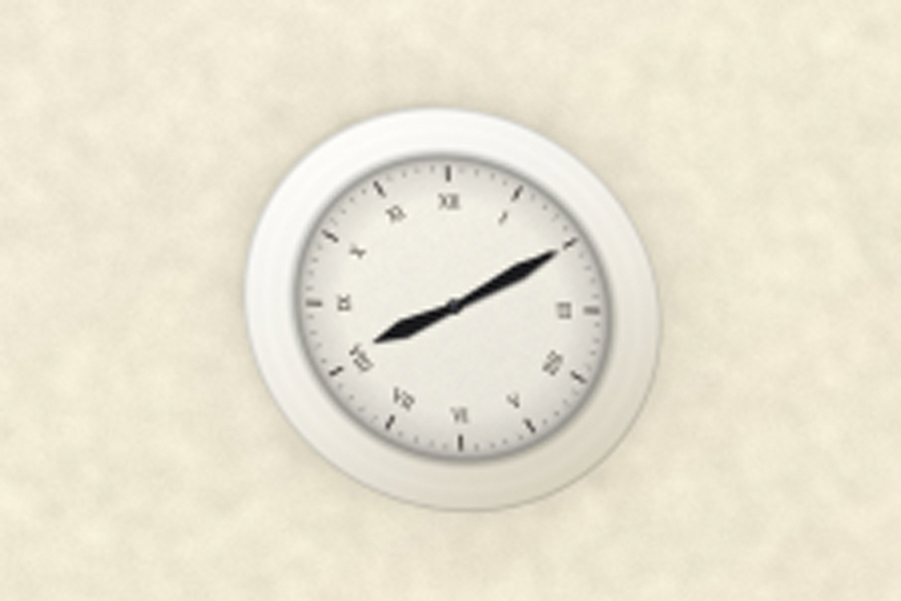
8.10
